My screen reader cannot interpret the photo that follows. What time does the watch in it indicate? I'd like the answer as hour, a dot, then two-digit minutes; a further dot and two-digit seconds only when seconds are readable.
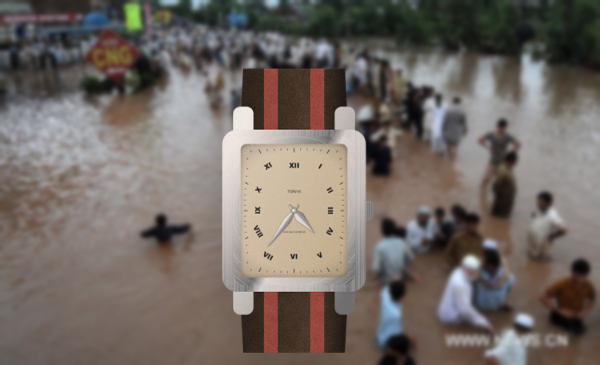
4.36
